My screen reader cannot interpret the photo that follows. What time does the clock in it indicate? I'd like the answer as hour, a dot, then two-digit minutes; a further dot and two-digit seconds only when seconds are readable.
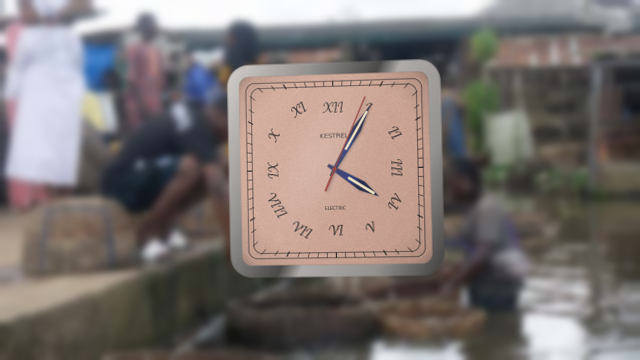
4.05.04
